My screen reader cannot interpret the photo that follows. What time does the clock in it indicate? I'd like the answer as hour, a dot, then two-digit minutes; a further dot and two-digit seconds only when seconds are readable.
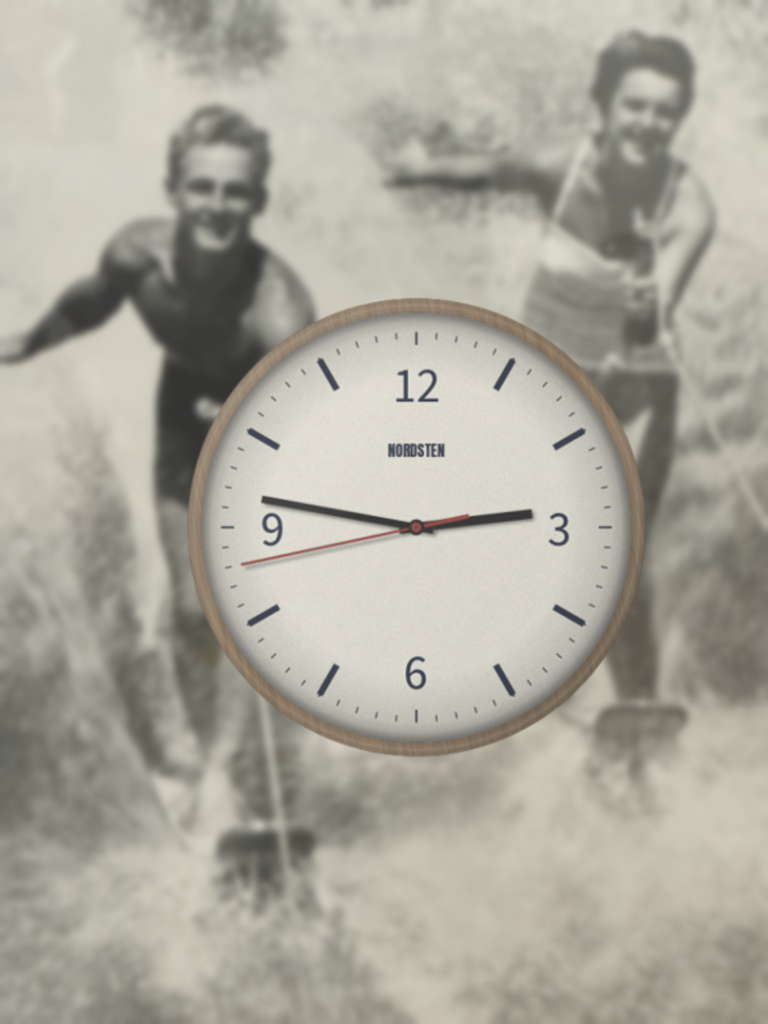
2.46.43
